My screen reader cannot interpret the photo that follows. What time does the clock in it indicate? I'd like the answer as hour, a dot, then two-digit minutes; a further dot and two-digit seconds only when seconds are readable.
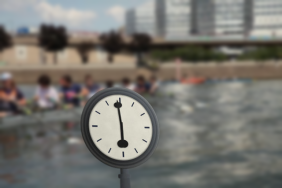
5.59
